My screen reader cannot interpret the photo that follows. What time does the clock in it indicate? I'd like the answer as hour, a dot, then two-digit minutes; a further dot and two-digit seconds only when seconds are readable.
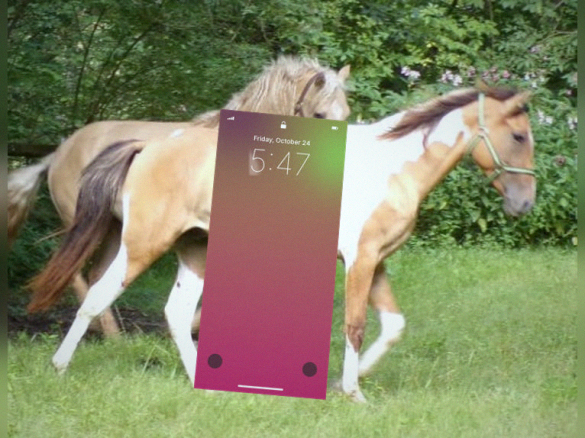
5.47
